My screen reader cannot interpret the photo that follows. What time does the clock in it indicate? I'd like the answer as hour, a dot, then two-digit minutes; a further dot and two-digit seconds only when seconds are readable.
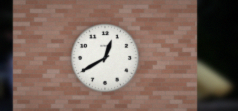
12.40
